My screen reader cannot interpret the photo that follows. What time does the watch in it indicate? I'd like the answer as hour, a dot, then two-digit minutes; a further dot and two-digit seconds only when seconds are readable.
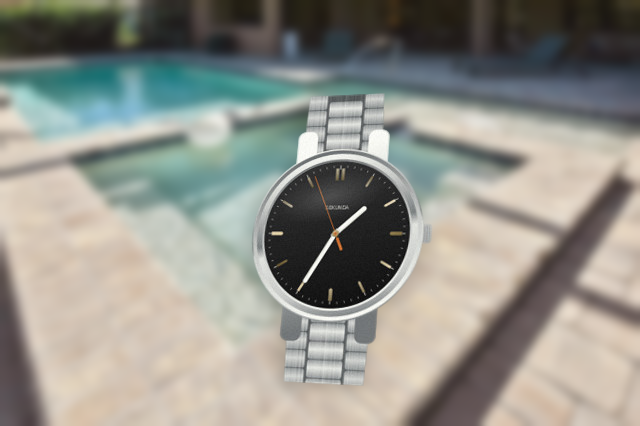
1.34.56
